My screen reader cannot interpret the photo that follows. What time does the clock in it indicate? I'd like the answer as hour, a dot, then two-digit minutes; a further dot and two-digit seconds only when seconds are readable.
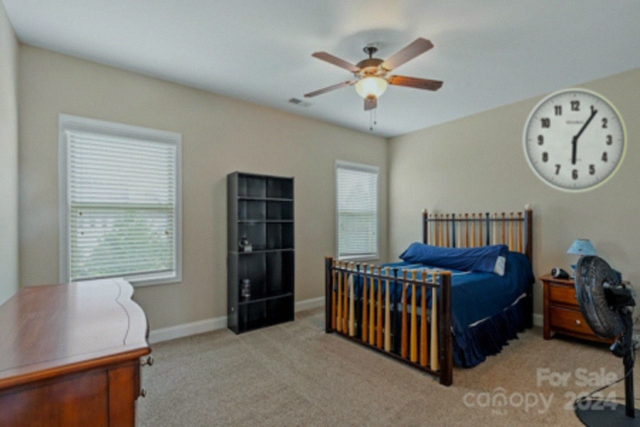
6.06
